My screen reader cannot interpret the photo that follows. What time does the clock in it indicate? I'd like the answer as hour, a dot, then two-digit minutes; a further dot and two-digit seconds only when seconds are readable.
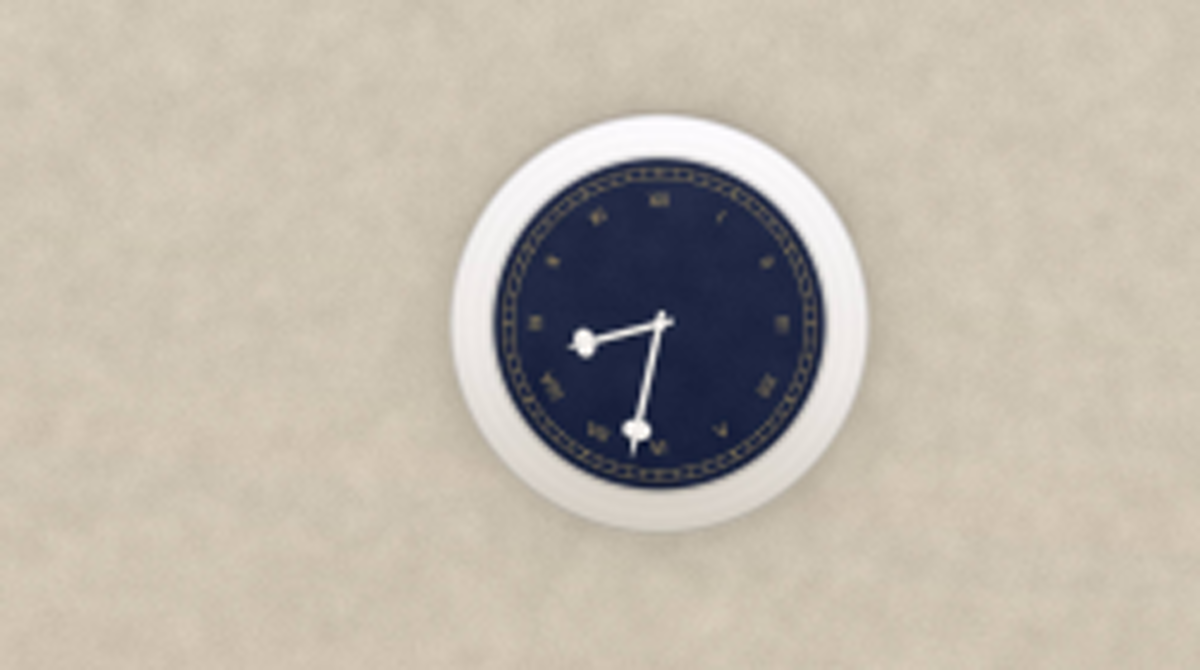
8.32
